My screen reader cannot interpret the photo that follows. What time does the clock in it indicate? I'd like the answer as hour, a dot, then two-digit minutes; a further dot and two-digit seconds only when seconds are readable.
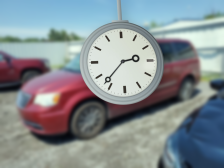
2.37
